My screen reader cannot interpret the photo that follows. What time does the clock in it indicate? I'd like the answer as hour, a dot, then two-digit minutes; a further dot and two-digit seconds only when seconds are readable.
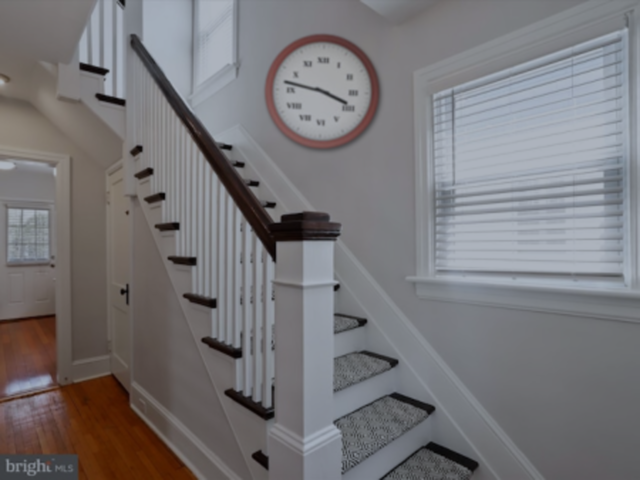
3.47
